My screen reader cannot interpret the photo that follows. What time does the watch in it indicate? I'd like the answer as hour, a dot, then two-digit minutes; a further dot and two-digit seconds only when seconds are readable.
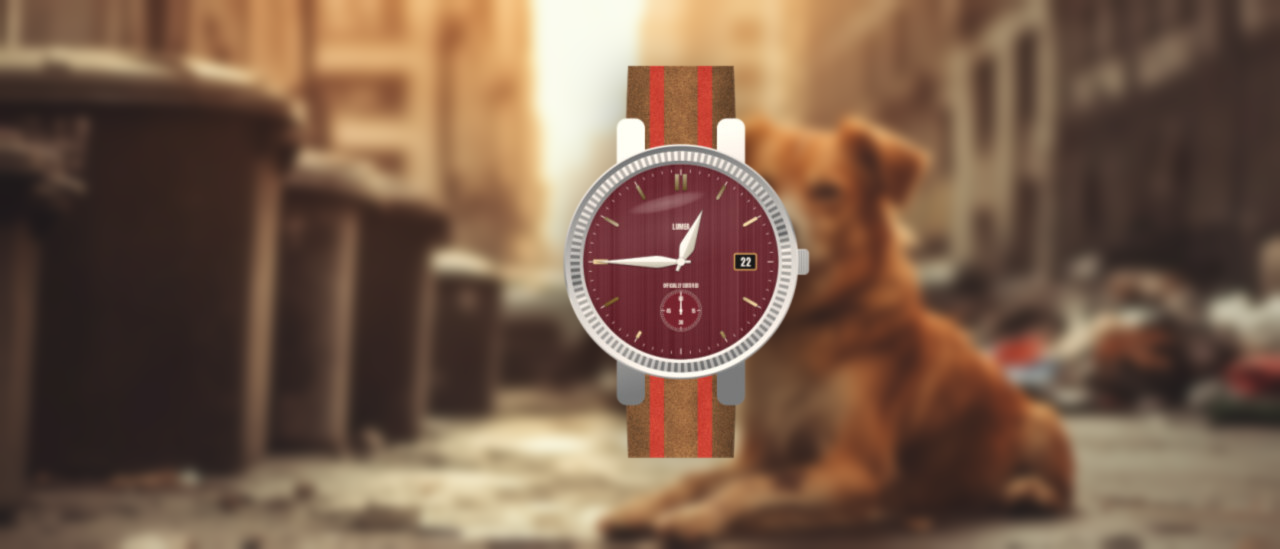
12.45
